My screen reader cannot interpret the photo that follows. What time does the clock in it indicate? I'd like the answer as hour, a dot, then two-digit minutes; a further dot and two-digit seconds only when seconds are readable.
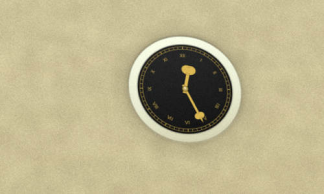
12.26
